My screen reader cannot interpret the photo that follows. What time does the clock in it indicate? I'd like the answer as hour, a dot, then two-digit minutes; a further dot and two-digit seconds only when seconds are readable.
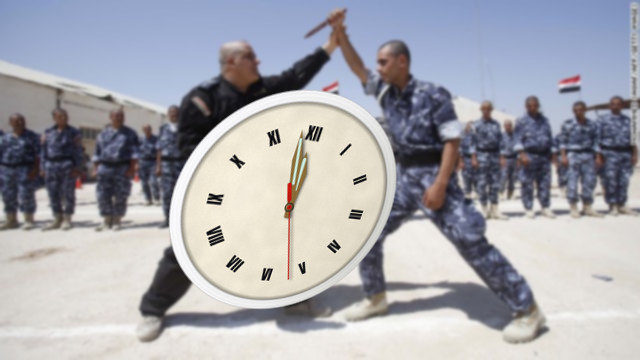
11.58.27
